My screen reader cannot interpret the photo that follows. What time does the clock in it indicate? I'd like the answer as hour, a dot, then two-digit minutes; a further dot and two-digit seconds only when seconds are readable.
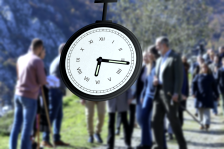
6.16
